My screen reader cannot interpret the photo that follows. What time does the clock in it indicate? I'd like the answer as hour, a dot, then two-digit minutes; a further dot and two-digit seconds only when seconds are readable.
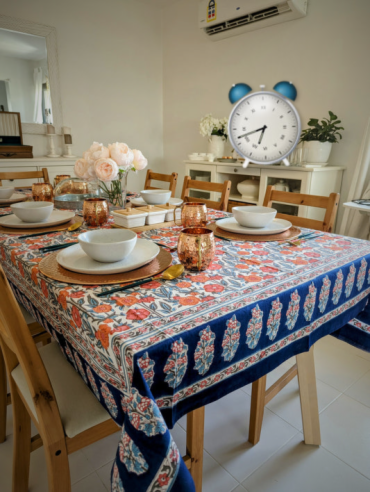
6.42
